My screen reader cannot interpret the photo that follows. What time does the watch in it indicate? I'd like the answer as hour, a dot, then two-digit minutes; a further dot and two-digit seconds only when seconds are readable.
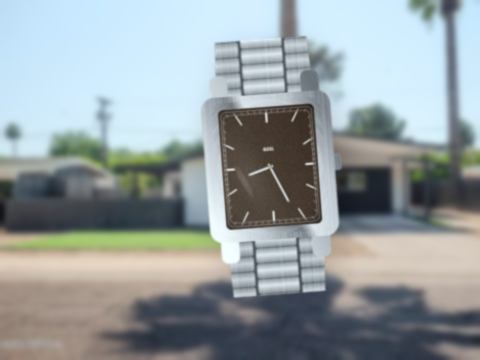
8.26
